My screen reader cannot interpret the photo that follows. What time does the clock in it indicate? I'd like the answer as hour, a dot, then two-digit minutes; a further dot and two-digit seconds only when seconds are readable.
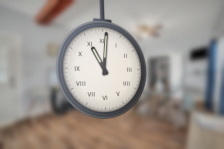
11.01
